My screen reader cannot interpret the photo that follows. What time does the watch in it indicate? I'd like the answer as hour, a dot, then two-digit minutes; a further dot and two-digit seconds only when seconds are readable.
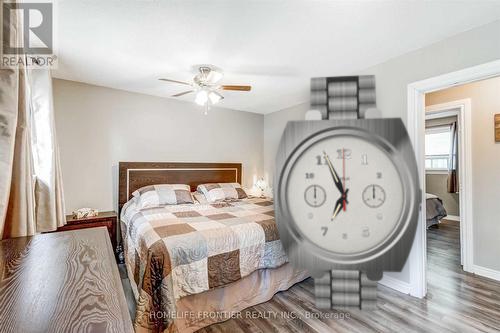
6.56
